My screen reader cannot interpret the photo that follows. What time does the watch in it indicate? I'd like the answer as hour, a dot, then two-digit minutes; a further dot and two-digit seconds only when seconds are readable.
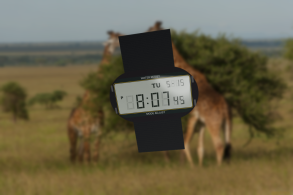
8.07.45
